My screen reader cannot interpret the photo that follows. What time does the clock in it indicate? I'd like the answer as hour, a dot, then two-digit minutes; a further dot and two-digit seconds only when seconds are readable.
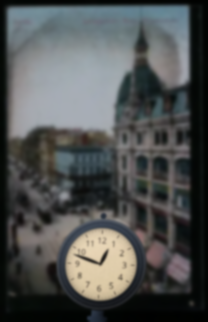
12.48
